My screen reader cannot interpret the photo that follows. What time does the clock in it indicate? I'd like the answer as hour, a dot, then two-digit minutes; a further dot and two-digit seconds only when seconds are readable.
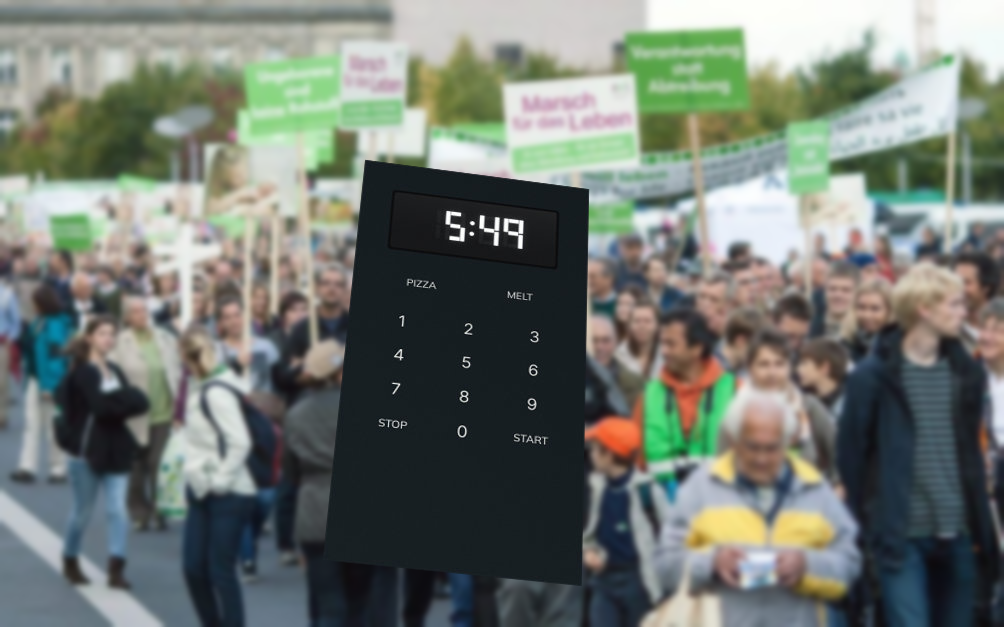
5.49
